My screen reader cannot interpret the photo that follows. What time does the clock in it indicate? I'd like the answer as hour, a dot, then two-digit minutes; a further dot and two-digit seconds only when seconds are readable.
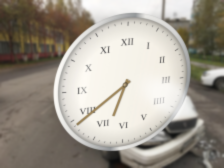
6.39
